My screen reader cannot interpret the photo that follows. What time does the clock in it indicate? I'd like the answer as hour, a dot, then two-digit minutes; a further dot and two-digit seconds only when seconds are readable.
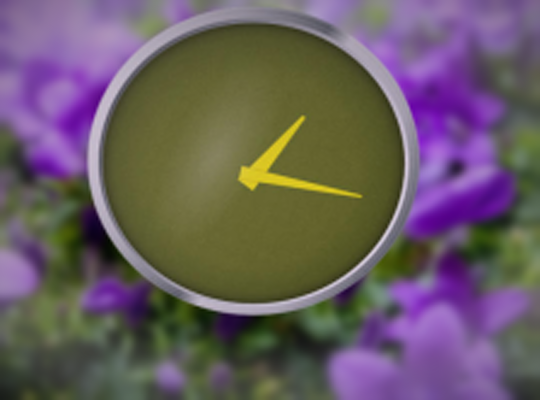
1.17
